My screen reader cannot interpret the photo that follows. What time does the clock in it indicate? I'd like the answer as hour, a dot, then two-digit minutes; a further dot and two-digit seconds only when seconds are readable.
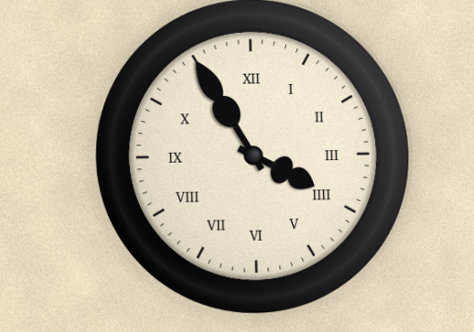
3.55
